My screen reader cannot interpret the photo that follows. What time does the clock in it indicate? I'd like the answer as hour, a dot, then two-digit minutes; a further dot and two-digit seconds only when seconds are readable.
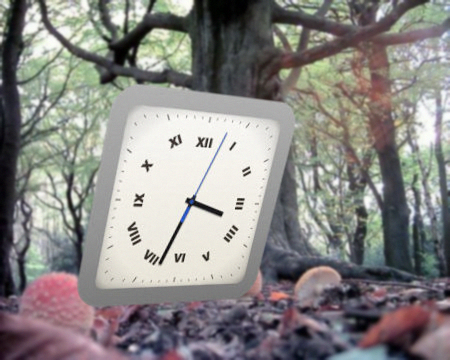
3.33.03
